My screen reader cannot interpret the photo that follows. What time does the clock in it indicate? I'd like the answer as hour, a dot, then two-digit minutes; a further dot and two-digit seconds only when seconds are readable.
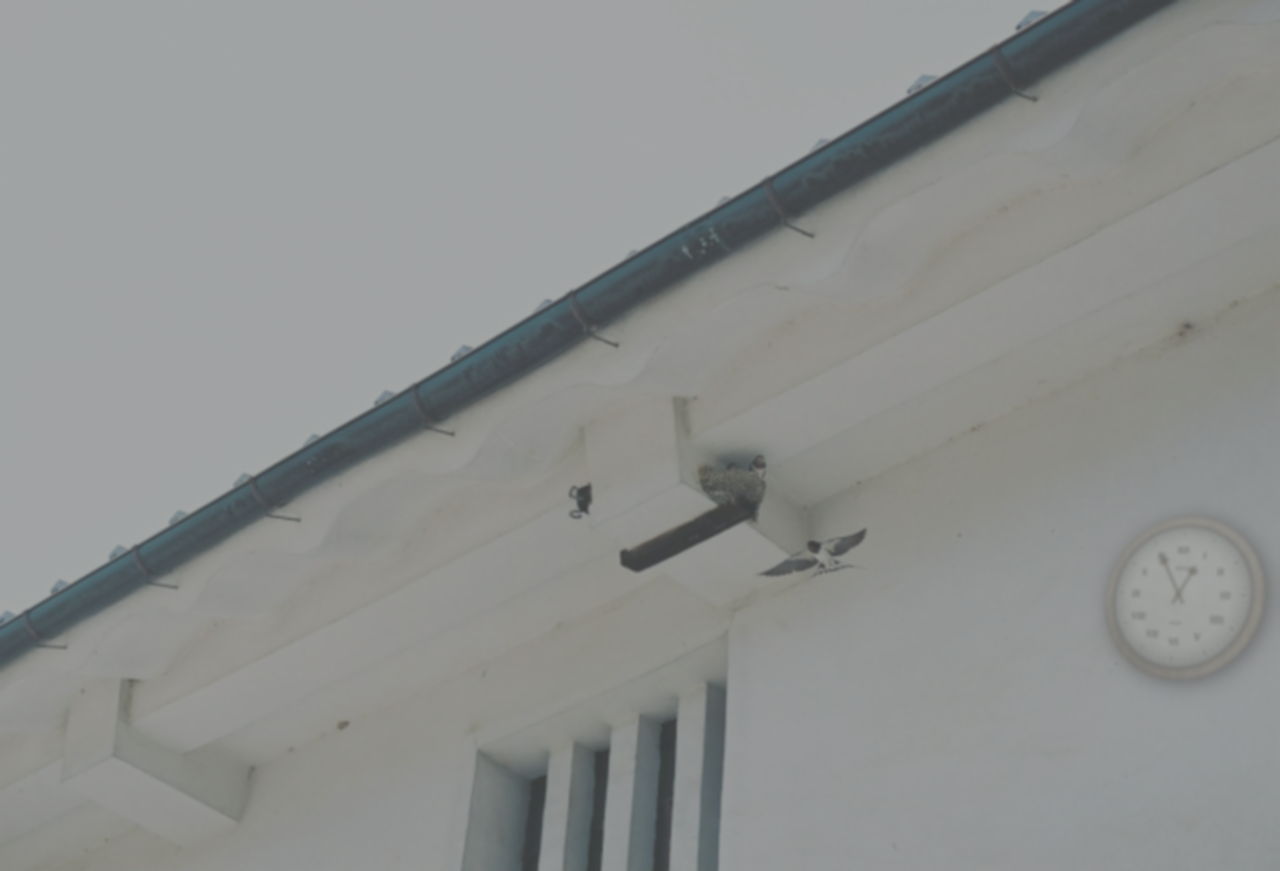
12.55
